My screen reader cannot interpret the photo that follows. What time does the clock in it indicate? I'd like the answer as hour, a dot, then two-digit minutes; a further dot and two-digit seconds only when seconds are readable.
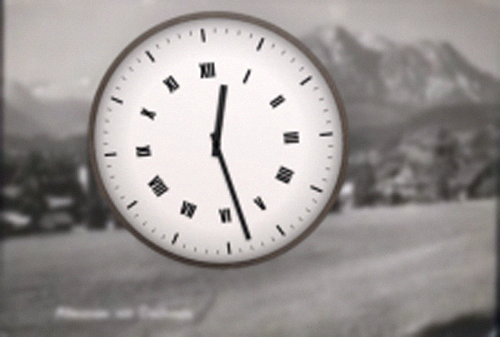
12.28
